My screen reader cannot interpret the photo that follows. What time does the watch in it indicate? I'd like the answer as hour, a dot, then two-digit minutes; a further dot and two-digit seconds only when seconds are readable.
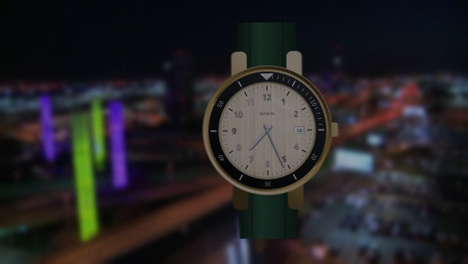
7.26
